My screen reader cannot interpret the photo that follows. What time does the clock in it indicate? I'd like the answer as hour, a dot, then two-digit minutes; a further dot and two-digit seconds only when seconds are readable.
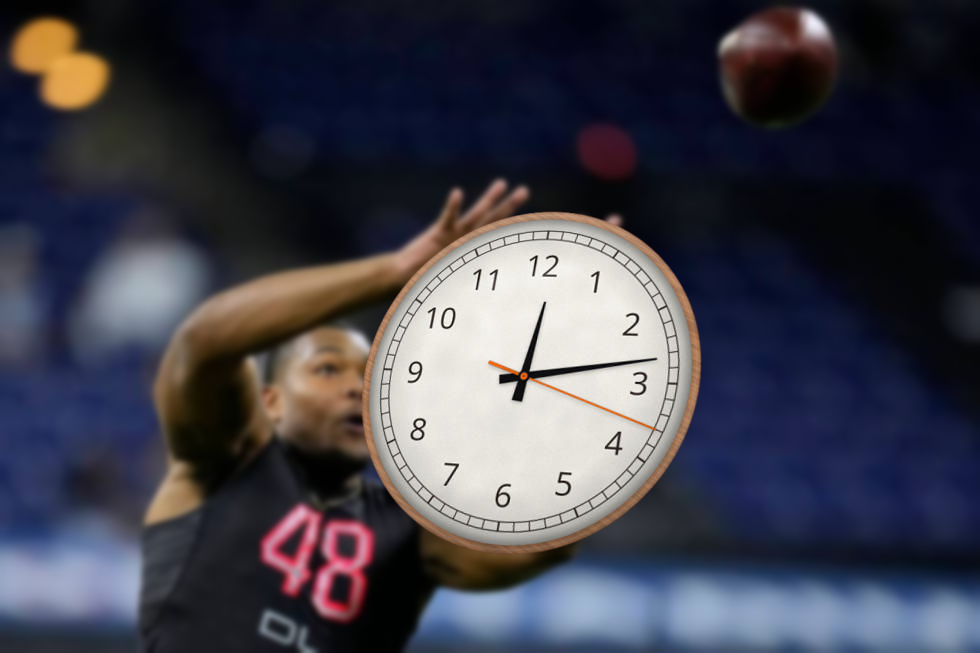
12.13.18
